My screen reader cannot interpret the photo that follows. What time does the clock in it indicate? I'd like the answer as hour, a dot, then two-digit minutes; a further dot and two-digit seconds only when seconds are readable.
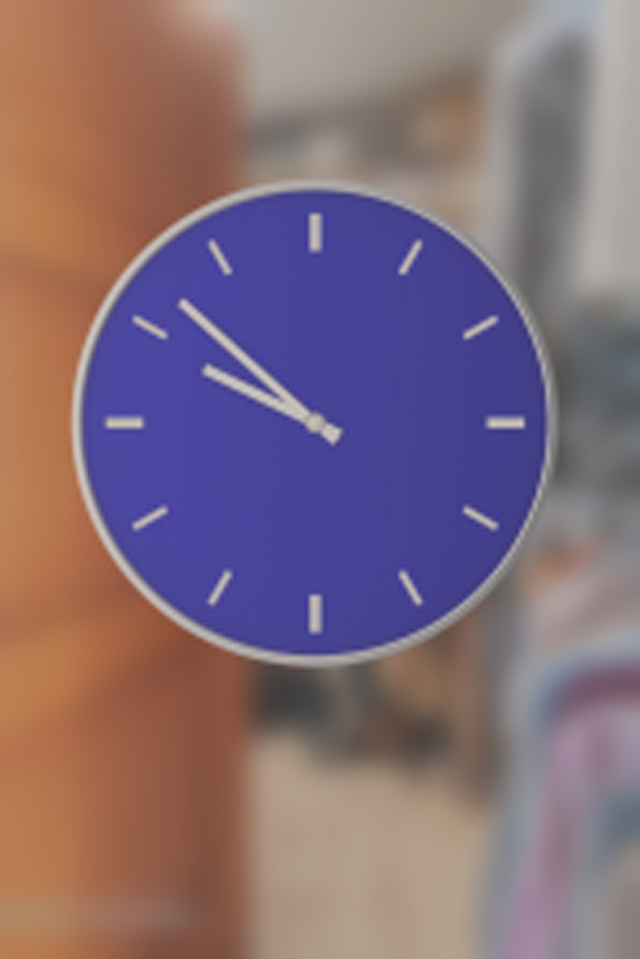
9.52
